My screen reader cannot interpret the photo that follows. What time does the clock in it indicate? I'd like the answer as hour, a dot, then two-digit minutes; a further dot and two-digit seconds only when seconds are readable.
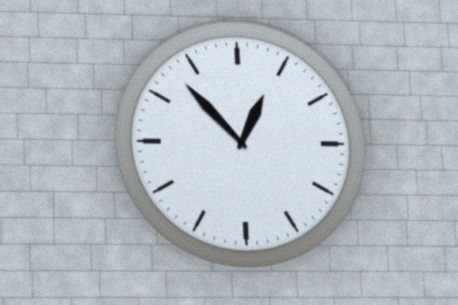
12.53
